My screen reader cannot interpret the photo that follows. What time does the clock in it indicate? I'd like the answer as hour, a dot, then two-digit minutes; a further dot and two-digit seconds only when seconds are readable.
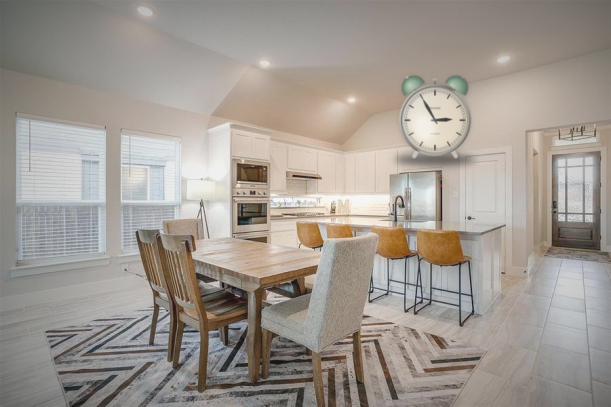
2.55
